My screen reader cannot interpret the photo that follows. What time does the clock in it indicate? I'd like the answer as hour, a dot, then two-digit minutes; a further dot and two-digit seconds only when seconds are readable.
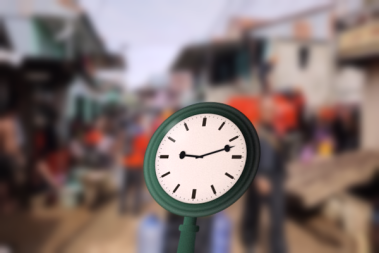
9.12
